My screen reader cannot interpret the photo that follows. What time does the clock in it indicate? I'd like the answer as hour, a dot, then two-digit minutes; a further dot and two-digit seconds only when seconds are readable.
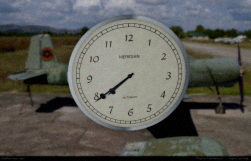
7.39
